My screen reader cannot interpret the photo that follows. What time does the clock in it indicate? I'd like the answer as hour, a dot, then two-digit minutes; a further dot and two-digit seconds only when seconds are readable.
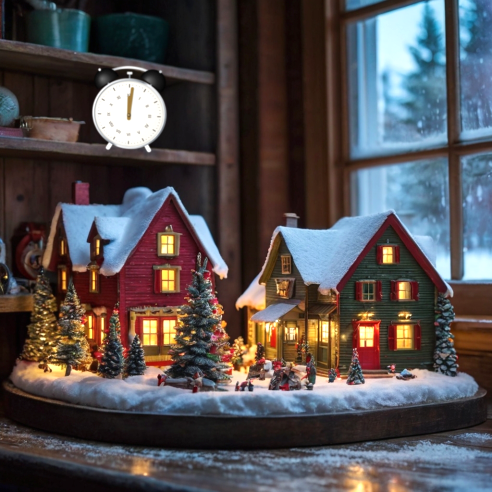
12.01
